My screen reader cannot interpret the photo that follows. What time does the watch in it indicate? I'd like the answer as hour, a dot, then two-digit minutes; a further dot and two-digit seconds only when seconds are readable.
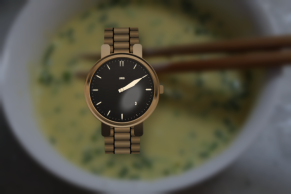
2.10
